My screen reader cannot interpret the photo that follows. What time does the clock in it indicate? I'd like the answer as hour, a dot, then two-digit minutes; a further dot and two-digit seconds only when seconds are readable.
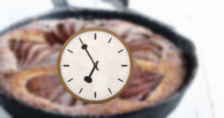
6.55
